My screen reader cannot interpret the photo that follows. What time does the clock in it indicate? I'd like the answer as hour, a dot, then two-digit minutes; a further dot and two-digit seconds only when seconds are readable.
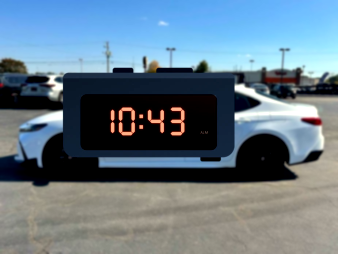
10.43
